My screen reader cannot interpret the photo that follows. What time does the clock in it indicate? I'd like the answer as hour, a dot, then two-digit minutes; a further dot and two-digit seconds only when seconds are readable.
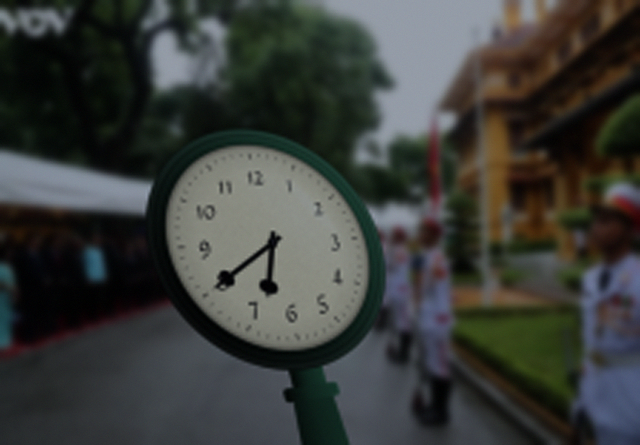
6.40
